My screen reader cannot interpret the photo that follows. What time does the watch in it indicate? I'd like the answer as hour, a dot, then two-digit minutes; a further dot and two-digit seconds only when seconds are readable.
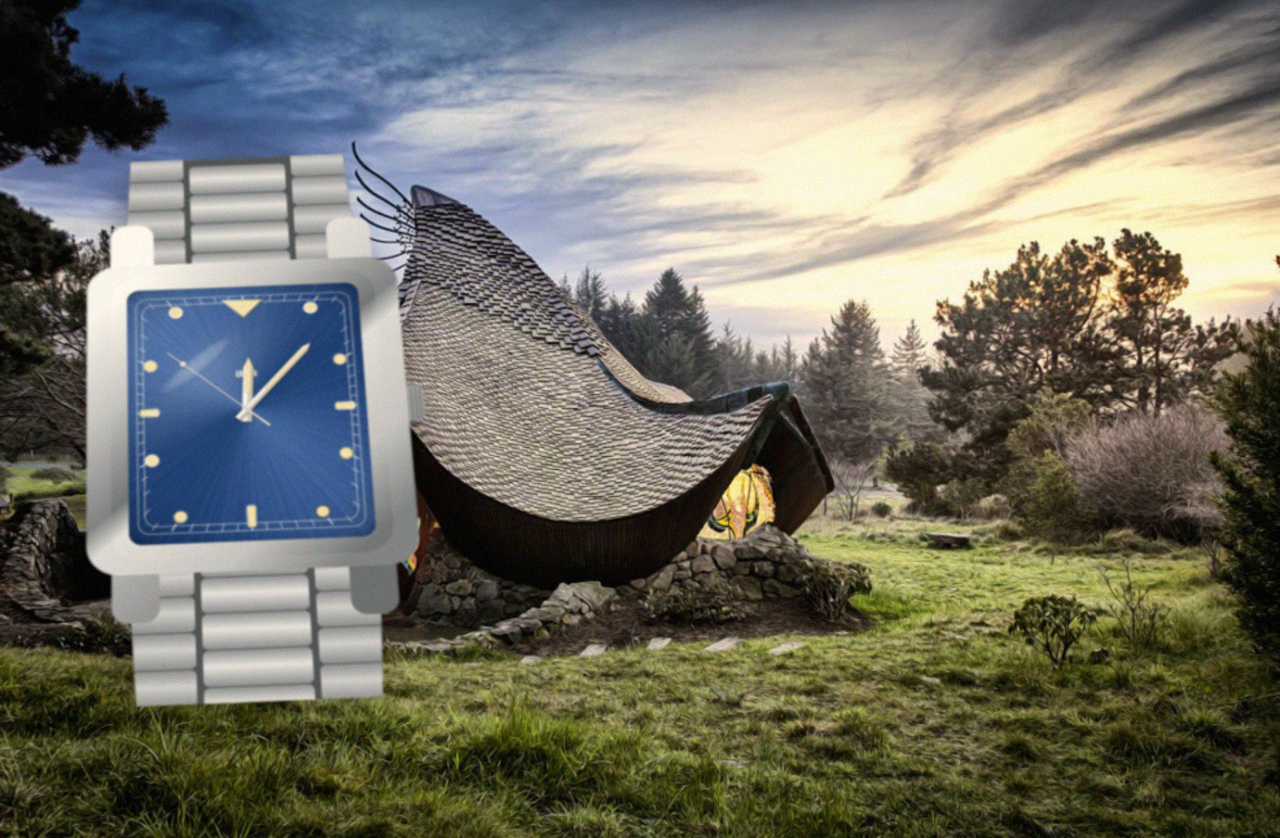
12.06.52
